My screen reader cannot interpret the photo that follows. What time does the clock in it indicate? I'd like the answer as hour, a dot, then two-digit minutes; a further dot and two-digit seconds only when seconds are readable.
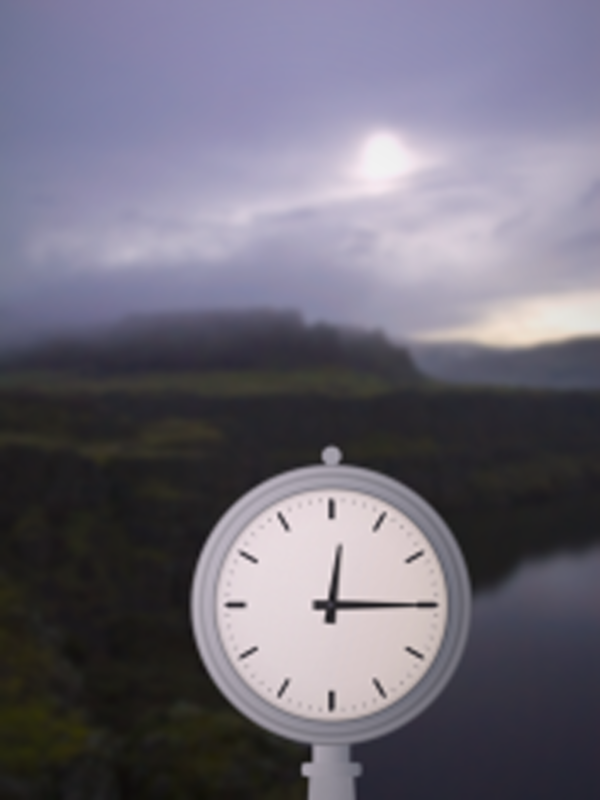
12.15
